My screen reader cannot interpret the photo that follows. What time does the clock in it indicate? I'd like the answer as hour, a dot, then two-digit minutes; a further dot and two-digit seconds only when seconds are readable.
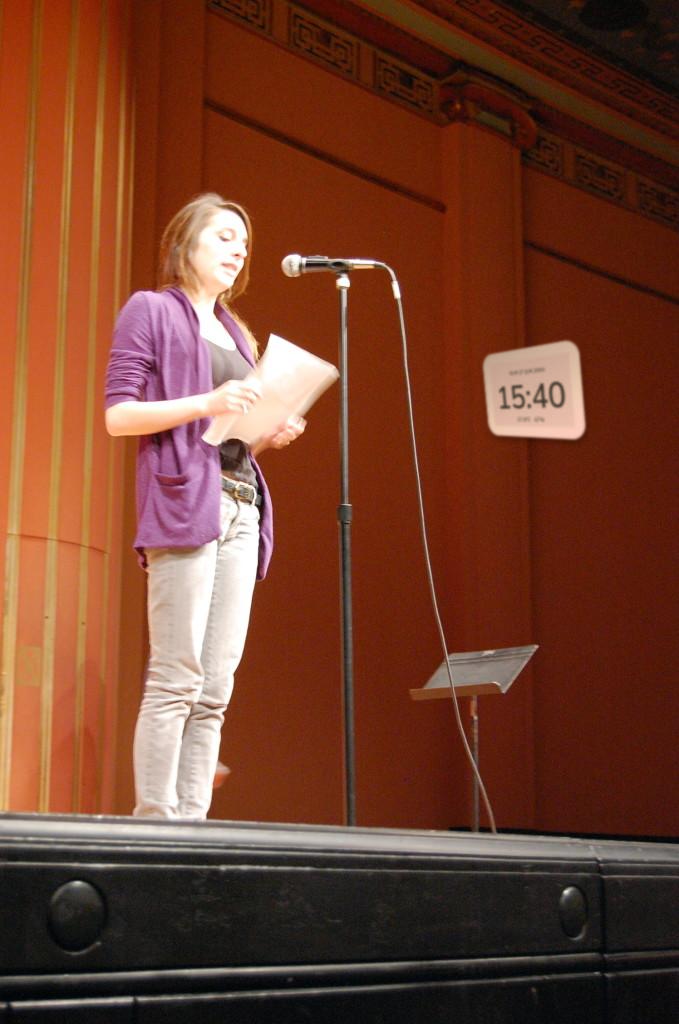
15.40
